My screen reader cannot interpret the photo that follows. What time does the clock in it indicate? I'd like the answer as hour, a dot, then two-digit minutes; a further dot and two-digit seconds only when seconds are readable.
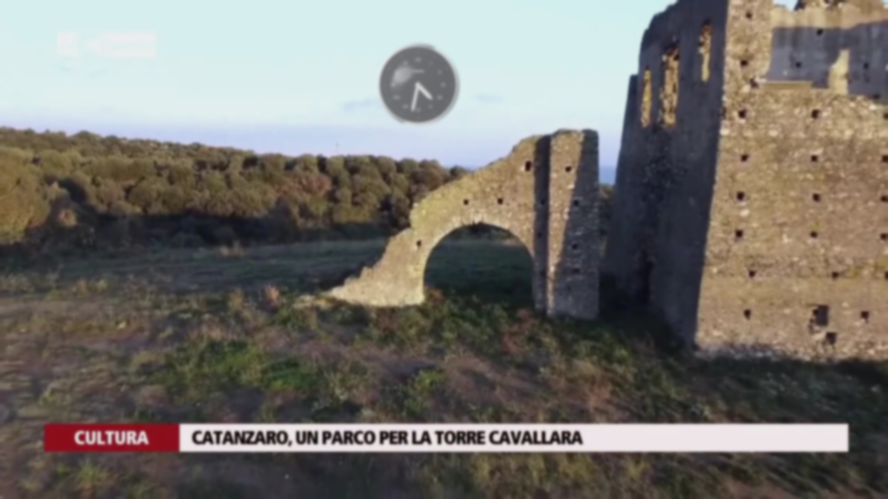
4.32
